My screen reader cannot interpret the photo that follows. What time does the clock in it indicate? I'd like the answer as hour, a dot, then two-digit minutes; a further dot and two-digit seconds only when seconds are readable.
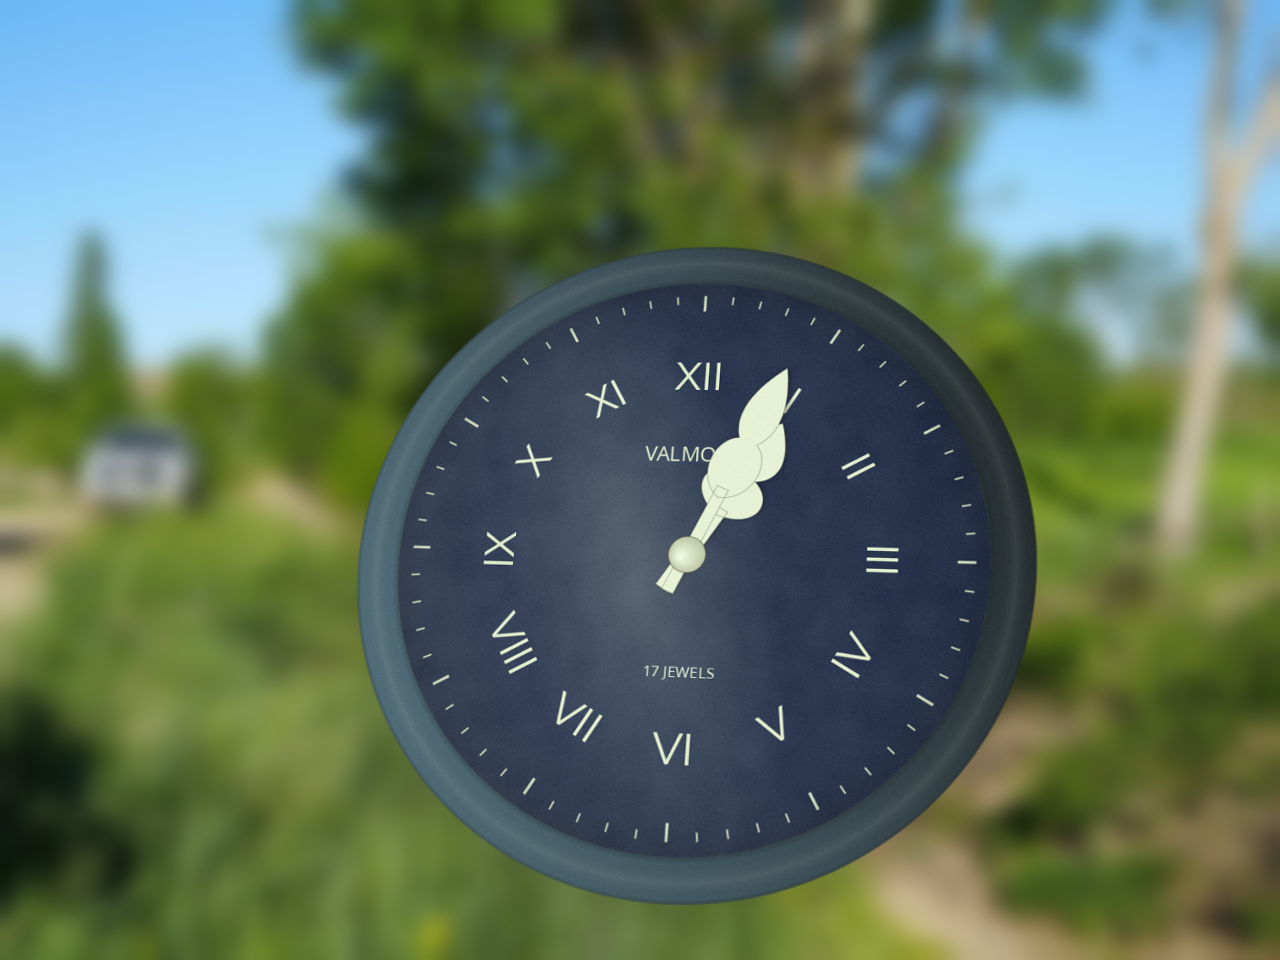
1.04
